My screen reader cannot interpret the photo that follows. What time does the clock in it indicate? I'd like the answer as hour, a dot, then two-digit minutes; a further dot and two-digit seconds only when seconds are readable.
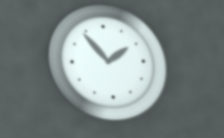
1.54
